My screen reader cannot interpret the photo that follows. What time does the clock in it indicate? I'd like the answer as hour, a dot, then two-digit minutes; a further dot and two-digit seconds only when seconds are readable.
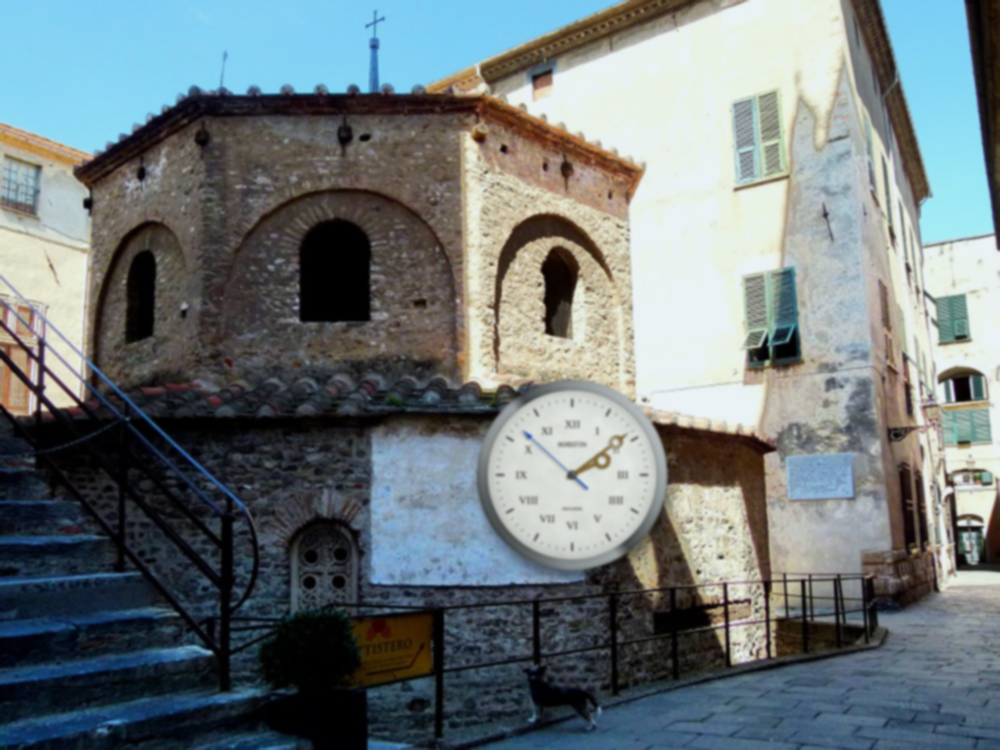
2.08.52
